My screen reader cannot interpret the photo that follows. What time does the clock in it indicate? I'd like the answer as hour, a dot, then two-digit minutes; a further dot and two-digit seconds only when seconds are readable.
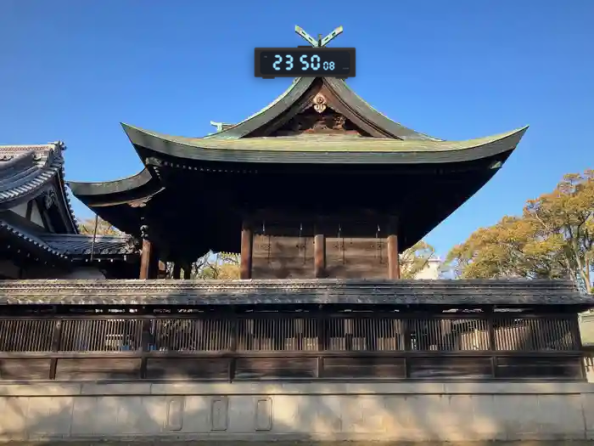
23.50.08
